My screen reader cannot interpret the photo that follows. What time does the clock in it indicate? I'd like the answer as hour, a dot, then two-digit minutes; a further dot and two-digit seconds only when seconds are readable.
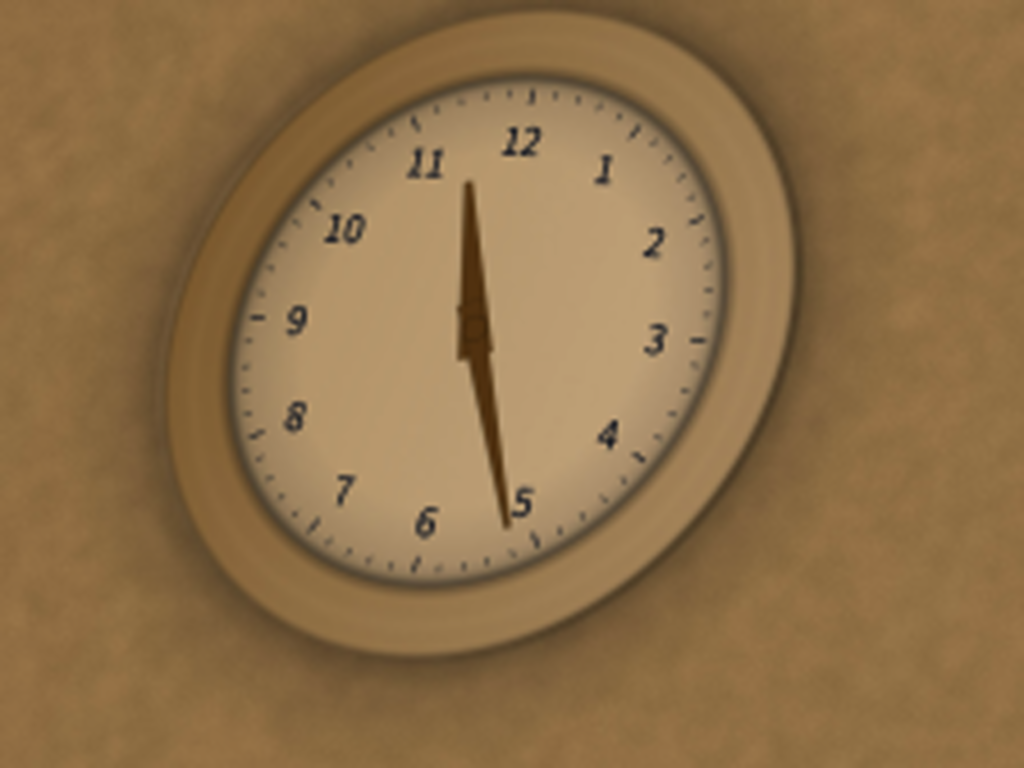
11.26
